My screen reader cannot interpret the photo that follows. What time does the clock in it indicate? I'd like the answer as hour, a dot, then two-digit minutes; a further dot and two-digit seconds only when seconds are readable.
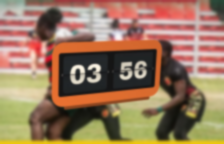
3.56
